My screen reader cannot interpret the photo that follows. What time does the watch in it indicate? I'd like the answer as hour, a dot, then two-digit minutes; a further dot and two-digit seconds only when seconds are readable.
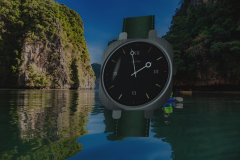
1.58
